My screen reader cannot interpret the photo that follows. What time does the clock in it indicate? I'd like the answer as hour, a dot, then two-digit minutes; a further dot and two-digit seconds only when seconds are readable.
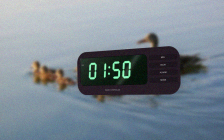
1.50
